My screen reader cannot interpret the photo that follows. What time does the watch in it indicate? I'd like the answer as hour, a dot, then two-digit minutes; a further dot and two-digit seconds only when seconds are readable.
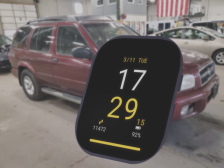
17.29.15
